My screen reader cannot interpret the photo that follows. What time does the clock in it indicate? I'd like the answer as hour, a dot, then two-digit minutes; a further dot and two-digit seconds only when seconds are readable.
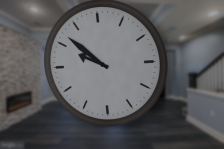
9.52
